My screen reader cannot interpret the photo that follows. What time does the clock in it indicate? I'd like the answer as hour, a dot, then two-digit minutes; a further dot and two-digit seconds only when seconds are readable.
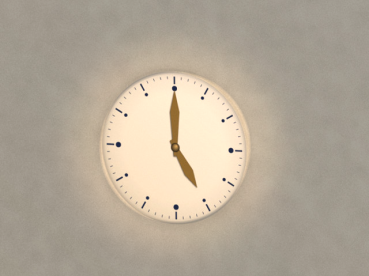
5.00
